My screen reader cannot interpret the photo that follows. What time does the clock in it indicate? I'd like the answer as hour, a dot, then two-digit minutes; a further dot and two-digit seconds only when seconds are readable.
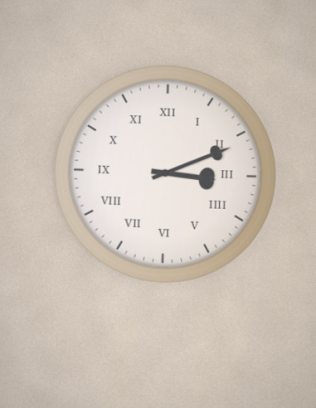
3.11
